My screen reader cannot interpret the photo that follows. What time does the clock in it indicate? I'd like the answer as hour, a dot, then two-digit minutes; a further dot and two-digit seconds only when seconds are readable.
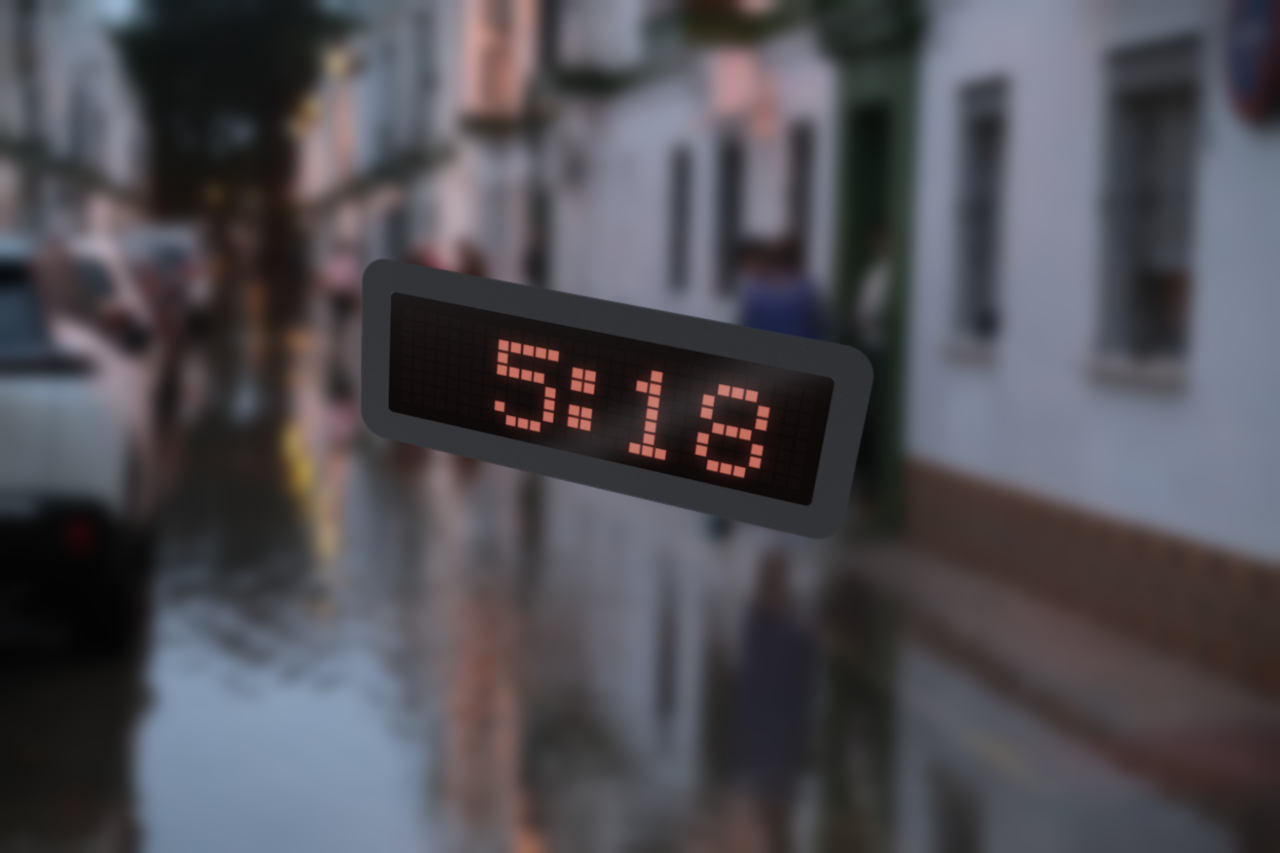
5.18
